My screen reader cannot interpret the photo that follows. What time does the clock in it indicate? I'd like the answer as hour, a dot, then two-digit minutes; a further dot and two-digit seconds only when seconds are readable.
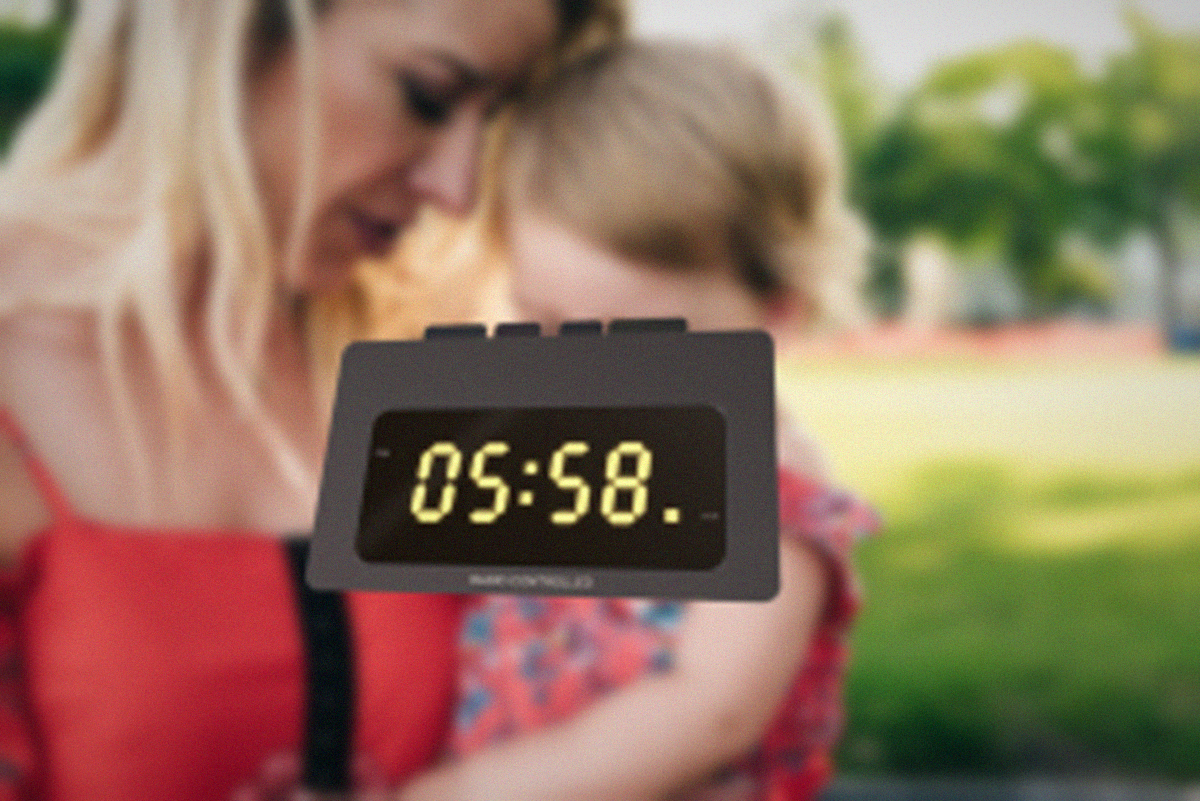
5.58
